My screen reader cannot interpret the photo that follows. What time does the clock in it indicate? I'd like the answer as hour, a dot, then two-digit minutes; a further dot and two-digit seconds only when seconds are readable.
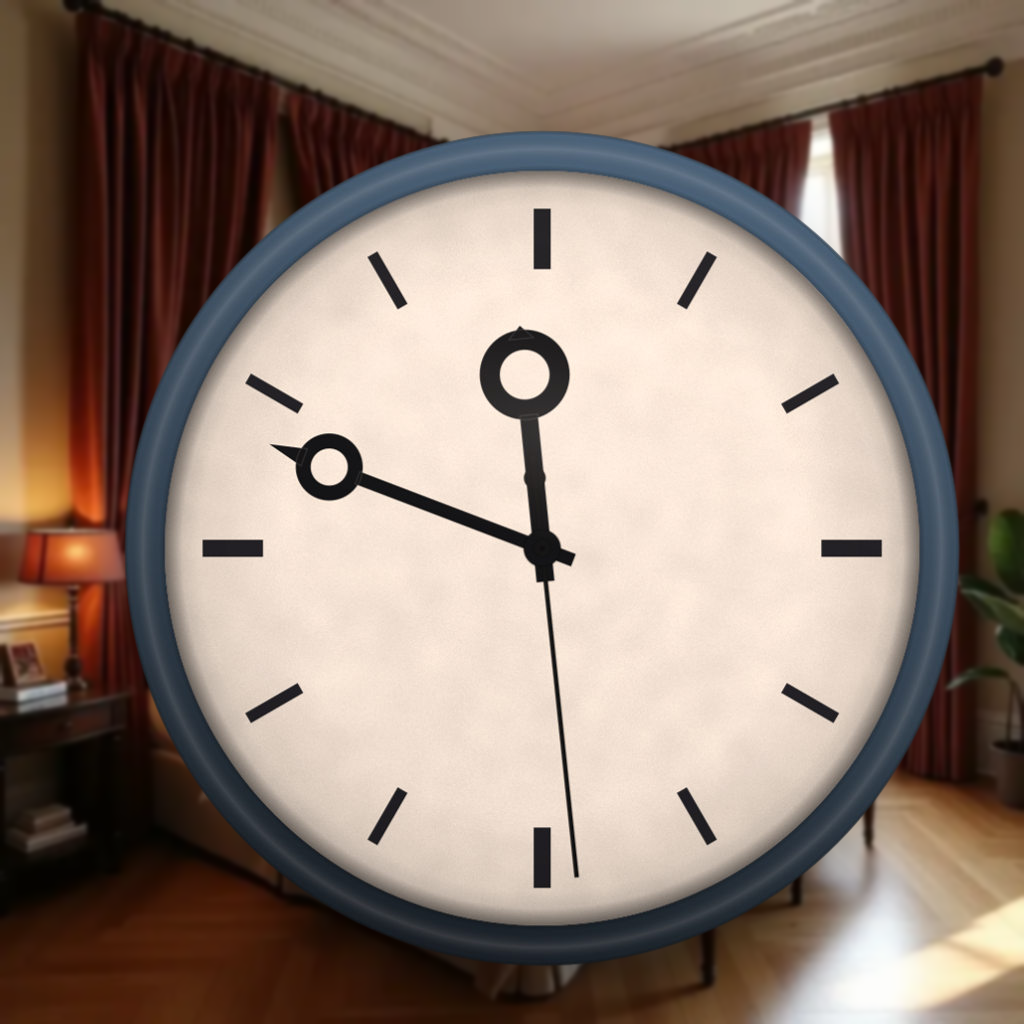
11.48.29
